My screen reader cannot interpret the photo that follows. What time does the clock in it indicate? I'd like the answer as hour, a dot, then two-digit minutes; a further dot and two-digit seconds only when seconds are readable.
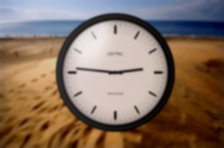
2.46
